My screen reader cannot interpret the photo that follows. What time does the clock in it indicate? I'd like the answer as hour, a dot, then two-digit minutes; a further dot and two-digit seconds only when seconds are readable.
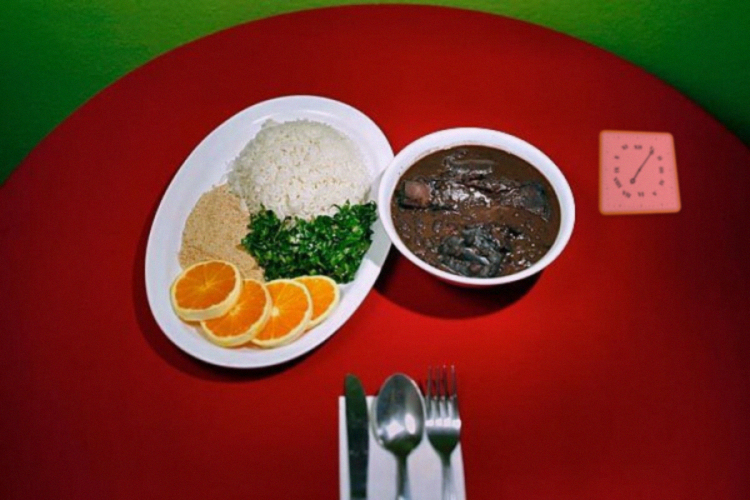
7.06
